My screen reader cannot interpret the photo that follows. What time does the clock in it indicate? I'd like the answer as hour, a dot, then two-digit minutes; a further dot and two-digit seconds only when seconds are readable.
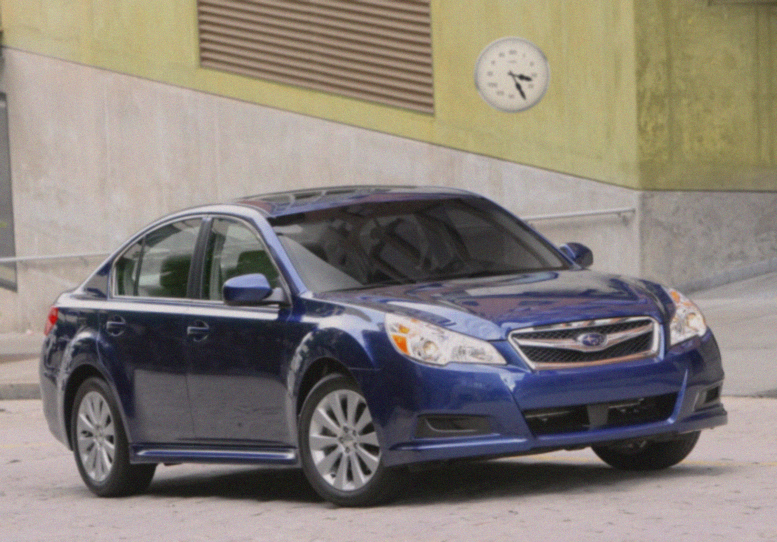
3.25
